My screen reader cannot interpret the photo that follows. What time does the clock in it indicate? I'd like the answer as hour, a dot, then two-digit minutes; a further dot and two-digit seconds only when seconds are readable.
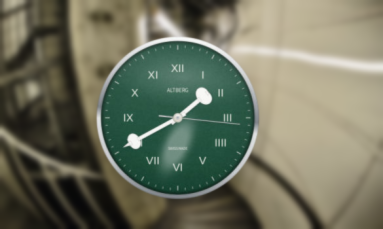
1.40.16
